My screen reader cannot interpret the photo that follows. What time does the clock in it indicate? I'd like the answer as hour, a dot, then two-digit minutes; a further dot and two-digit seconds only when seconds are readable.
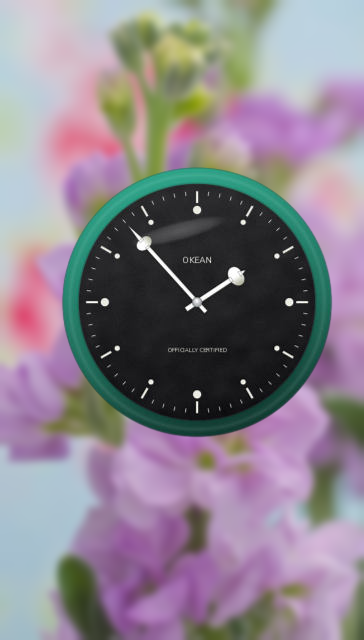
1.53
